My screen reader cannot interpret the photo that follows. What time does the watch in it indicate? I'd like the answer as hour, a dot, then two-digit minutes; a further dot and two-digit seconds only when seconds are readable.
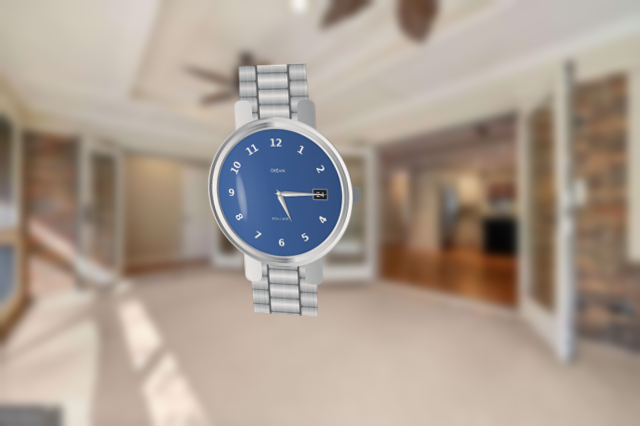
5.15
